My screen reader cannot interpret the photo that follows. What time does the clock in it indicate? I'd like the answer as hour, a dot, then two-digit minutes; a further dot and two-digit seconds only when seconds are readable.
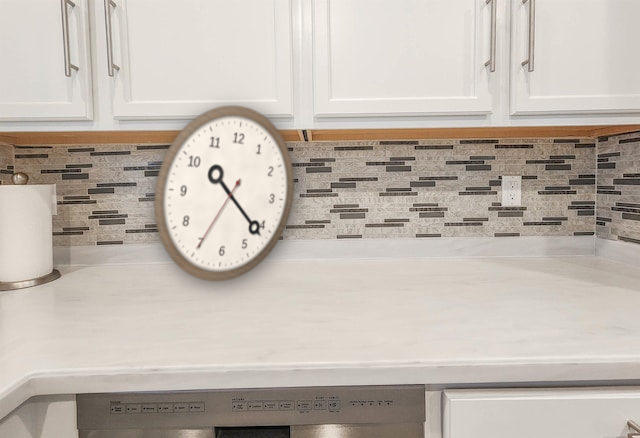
10.21.35
